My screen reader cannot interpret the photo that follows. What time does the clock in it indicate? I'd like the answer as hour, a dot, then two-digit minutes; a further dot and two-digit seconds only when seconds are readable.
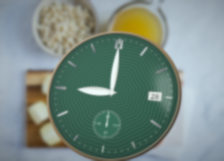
9.00
